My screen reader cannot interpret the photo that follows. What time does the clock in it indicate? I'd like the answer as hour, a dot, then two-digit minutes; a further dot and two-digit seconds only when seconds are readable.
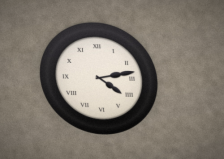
4.13
